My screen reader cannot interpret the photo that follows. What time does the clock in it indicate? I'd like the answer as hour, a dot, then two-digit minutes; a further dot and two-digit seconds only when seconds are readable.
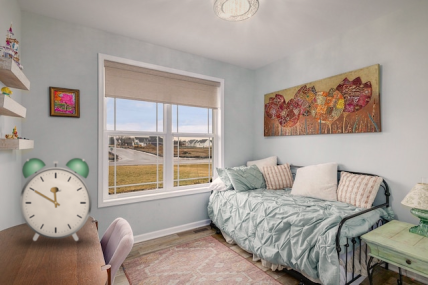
11.50
